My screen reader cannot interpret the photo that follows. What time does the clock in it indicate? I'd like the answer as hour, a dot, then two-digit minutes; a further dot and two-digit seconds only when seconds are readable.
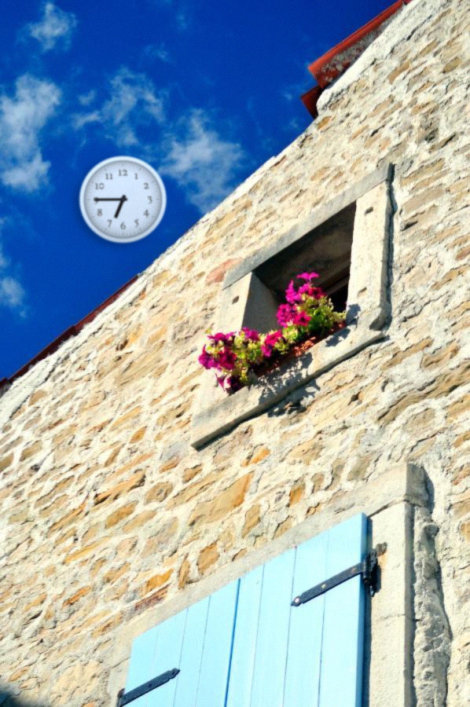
6.45
